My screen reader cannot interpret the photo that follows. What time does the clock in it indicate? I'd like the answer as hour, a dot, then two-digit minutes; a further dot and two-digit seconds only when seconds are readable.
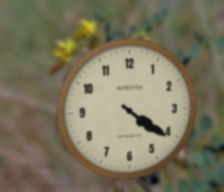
4.21
